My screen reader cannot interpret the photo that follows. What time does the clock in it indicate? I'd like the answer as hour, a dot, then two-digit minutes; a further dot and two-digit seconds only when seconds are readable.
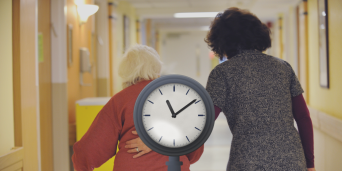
11.09
